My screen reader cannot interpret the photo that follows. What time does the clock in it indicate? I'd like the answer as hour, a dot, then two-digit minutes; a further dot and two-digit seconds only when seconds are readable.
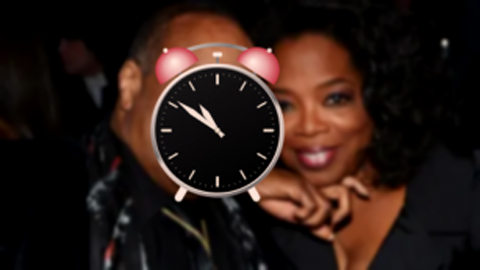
10.51
